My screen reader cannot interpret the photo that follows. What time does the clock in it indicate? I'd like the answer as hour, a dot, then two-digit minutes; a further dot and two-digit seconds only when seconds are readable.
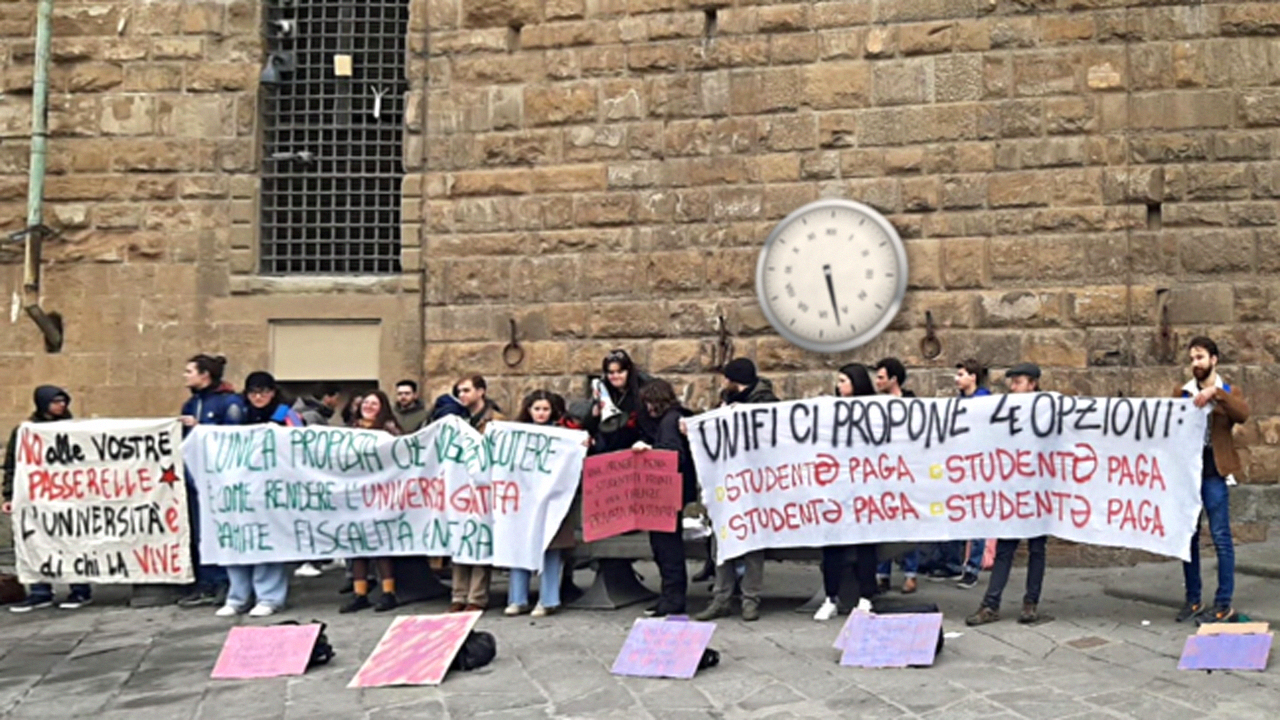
5.27
